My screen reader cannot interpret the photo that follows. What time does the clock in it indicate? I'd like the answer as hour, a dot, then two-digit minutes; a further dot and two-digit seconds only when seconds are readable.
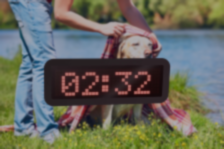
2.32
